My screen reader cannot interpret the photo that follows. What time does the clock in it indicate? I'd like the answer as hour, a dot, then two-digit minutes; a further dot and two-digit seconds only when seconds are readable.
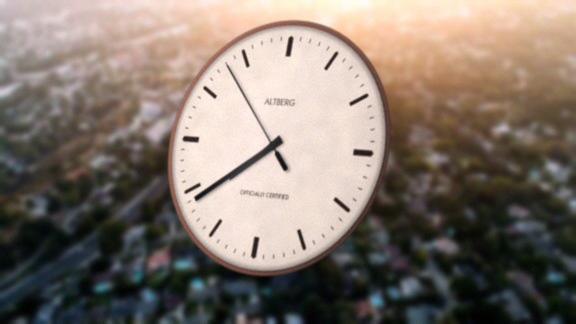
7.38.53
